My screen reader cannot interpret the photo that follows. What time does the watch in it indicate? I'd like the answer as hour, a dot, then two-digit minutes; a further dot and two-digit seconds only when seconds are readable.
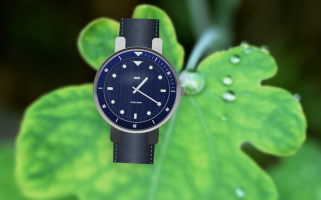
1.20
